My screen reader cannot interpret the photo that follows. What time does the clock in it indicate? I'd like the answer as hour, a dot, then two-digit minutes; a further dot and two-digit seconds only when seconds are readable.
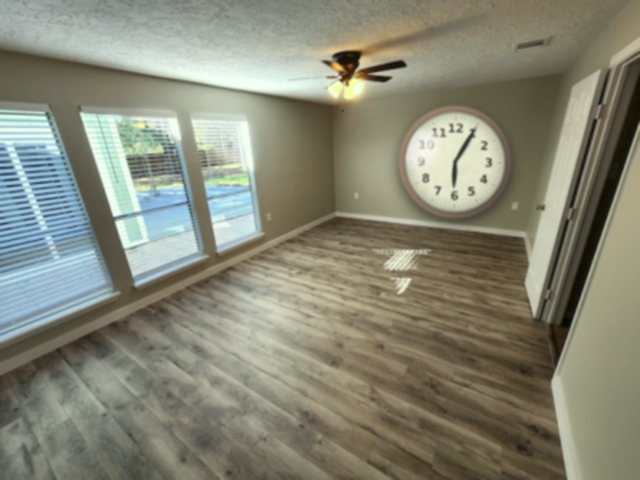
6.05
